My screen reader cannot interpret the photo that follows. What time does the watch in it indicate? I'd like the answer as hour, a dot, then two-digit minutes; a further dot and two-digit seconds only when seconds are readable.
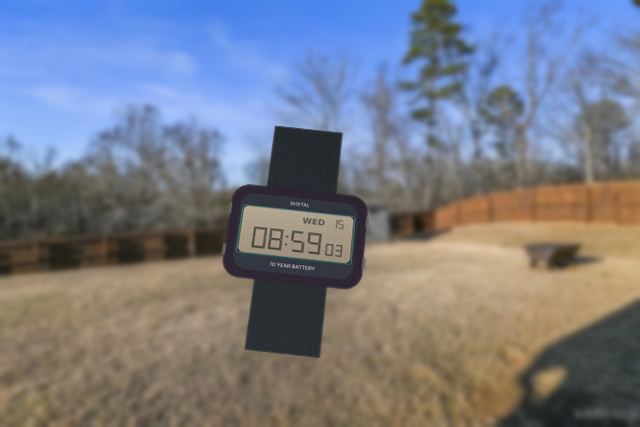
8.59.03
